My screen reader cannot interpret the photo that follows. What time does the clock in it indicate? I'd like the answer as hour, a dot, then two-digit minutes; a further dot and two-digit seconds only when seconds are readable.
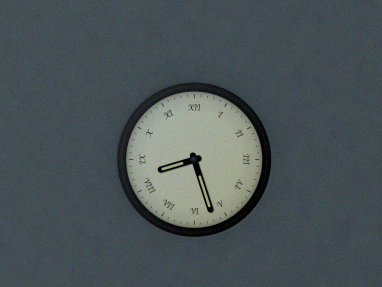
8.27
